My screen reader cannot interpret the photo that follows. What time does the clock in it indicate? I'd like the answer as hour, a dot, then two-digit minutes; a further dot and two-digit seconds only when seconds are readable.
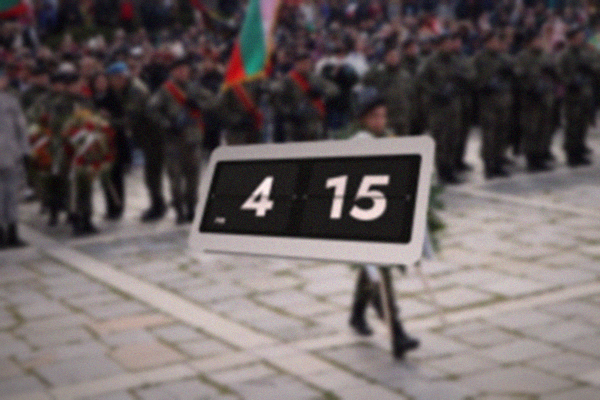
4.15
